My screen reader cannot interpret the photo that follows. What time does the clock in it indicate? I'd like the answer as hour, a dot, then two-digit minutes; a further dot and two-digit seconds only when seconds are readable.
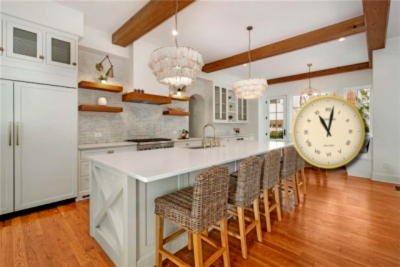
11.02
